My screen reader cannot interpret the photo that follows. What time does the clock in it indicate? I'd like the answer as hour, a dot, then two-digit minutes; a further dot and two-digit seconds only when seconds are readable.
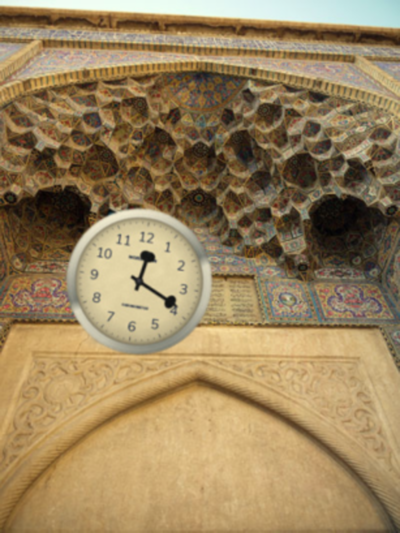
12.19
